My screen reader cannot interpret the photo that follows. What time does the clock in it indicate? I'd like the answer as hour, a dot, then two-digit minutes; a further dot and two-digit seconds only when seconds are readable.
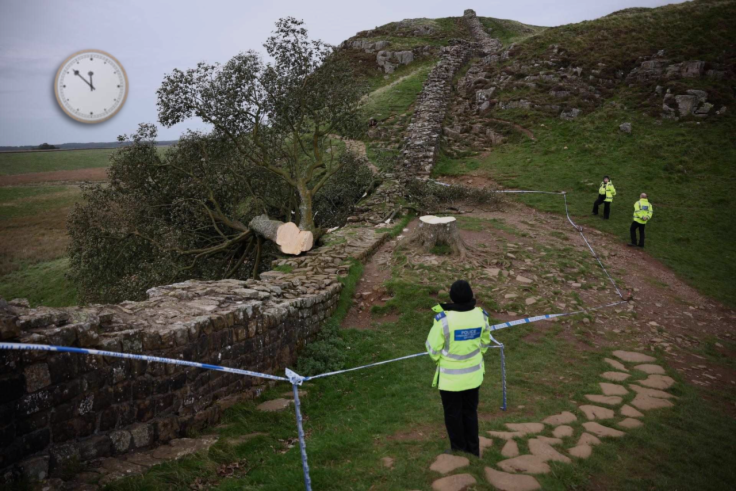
11.52
